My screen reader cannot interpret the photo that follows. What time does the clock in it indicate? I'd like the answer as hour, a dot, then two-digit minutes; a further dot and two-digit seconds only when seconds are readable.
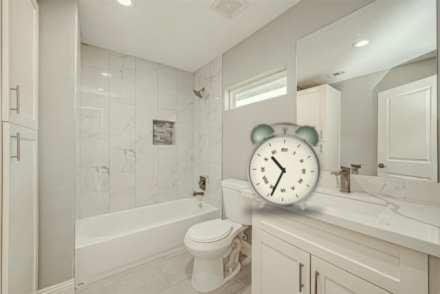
10.34
